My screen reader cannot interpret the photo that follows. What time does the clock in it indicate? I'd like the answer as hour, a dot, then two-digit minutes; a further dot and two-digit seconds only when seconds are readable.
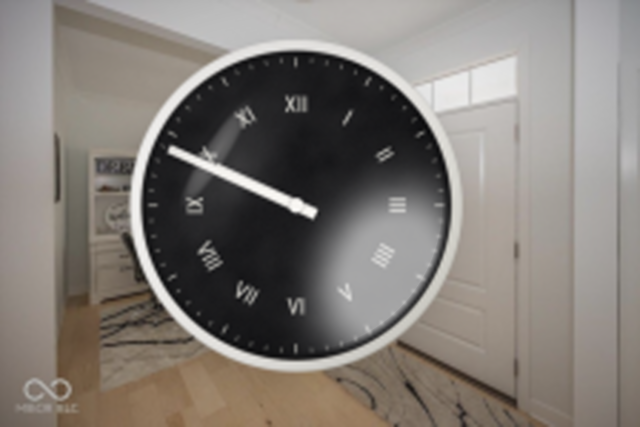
9.49
